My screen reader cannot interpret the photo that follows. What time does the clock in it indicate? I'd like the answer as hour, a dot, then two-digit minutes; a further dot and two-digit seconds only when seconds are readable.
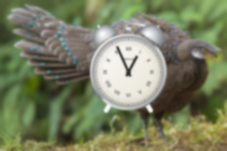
12.56
